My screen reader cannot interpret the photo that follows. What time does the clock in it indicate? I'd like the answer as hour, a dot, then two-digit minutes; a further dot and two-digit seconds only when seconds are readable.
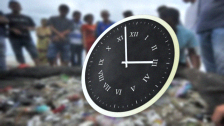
2.57
